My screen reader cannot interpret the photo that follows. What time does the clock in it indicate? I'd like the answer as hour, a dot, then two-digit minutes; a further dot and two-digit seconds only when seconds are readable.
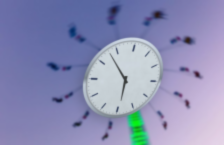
5.53
